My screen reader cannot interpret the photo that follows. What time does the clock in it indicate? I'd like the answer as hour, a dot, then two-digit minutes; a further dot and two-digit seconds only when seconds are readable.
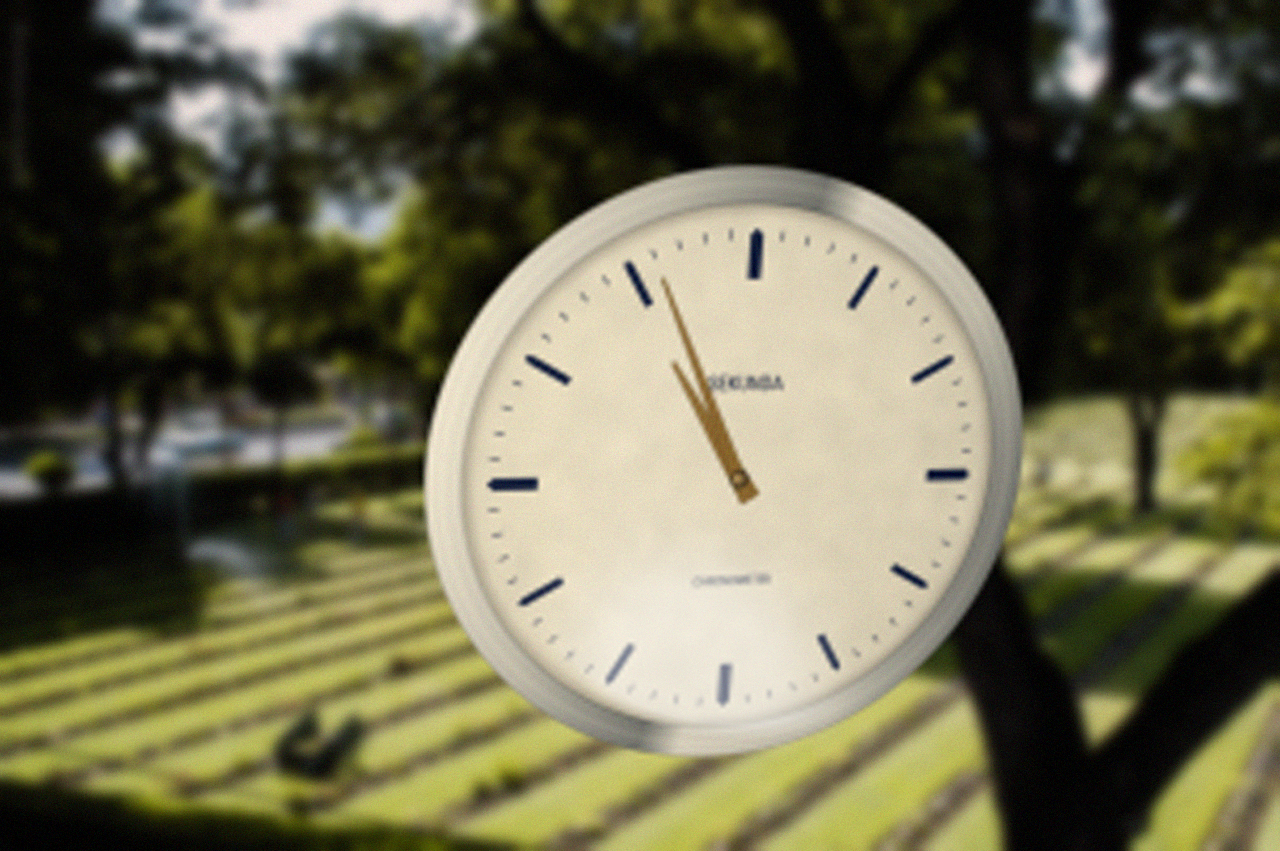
10.56
